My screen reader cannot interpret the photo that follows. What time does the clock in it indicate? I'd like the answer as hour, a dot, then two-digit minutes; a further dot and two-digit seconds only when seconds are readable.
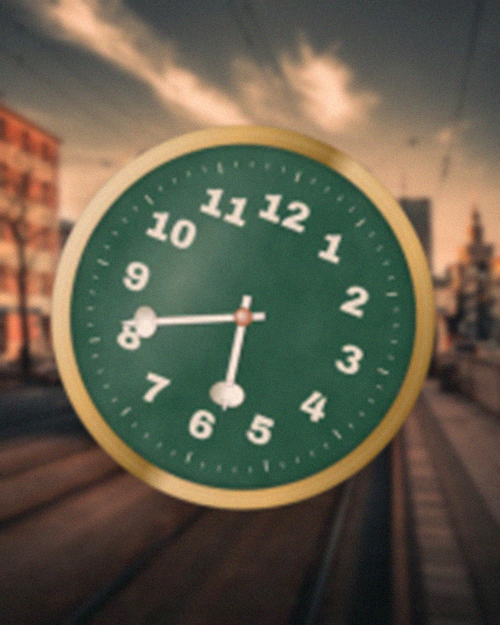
5.41
